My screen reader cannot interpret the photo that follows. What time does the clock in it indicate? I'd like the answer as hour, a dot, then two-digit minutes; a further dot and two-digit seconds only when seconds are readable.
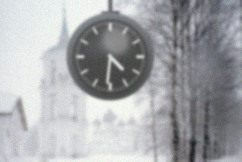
4.31
